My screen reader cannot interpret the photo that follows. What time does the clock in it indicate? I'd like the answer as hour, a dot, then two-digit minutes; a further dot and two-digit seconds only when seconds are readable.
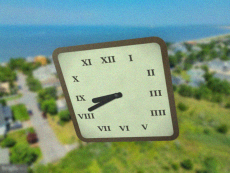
8.41
